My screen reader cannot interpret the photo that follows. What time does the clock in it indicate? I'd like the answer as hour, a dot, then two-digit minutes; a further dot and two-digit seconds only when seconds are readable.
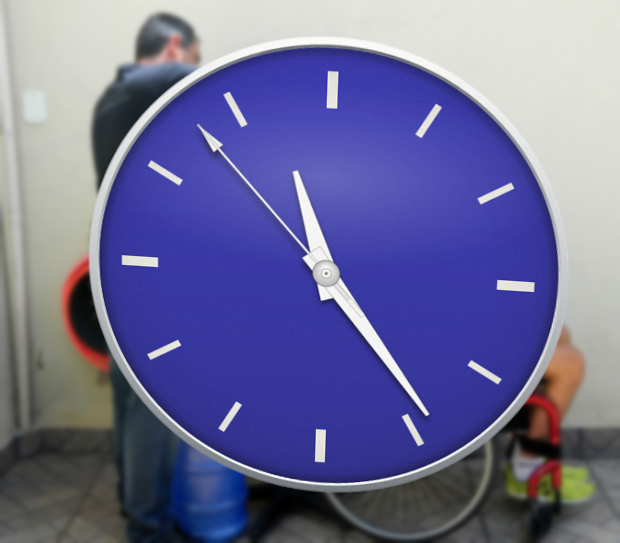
11.23.53
